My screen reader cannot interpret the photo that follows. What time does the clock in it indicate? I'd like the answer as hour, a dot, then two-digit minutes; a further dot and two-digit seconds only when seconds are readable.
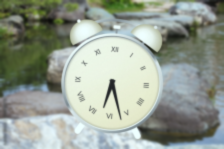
6.27
